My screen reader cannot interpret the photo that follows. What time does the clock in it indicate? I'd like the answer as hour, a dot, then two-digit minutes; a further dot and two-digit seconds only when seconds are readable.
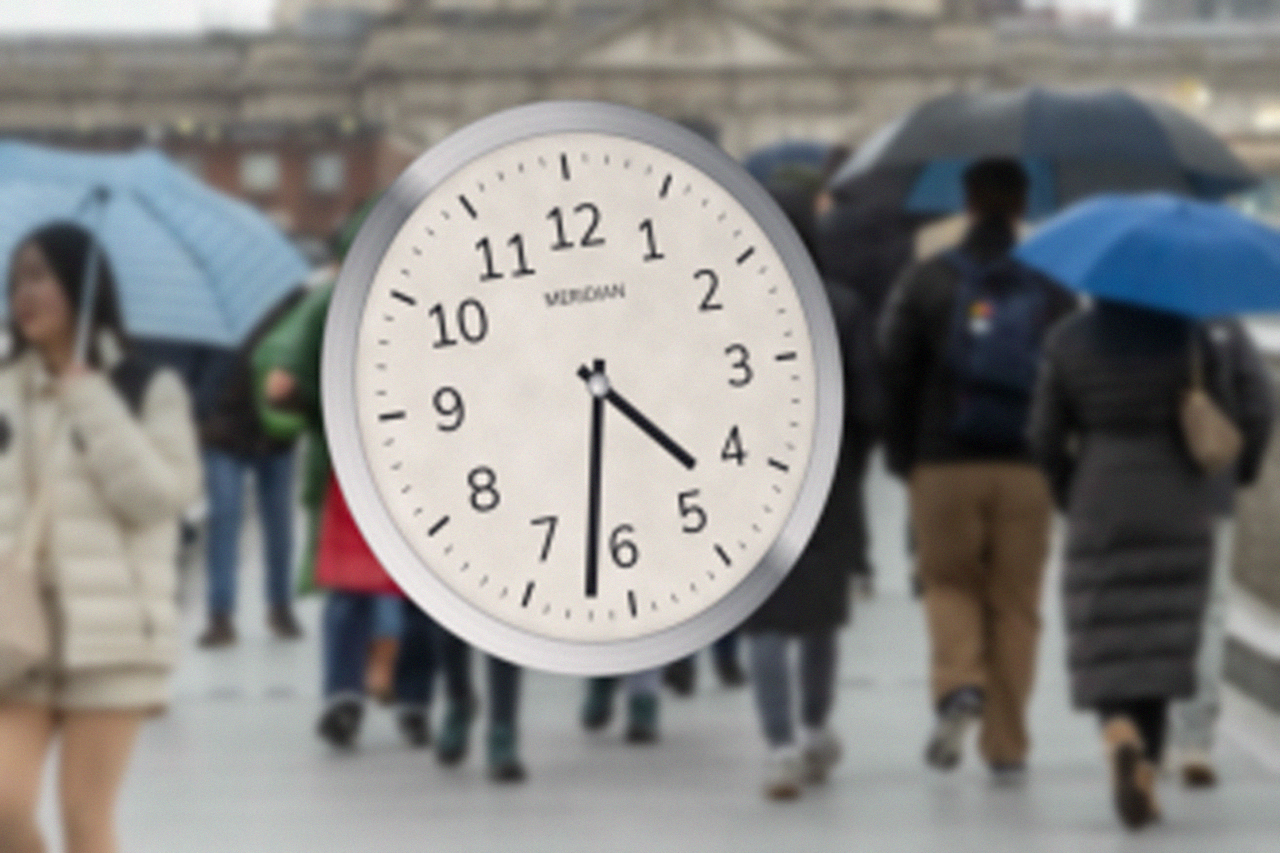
4.32
